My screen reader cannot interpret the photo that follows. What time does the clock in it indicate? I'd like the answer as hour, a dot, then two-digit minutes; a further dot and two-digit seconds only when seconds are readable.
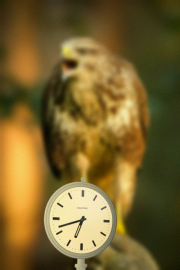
6.42
